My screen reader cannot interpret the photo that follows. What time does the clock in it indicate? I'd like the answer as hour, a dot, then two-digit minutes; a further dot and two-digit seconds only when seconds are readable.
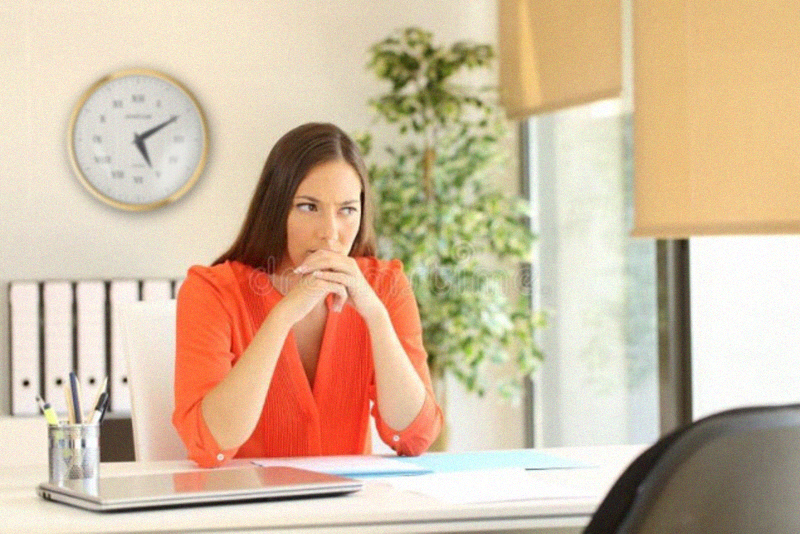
5.10
